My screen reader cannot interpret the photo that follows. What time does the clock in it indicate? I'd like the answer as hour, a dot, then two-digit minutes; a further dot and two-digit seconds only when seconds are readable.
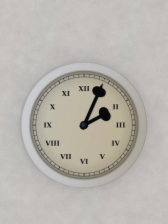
2.04
